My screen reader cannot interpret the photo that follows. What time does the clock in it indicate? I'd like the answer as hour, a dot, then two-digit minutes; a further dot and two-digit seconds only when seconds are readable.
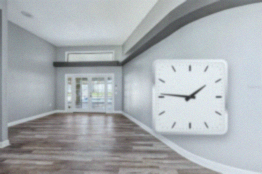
1.46
